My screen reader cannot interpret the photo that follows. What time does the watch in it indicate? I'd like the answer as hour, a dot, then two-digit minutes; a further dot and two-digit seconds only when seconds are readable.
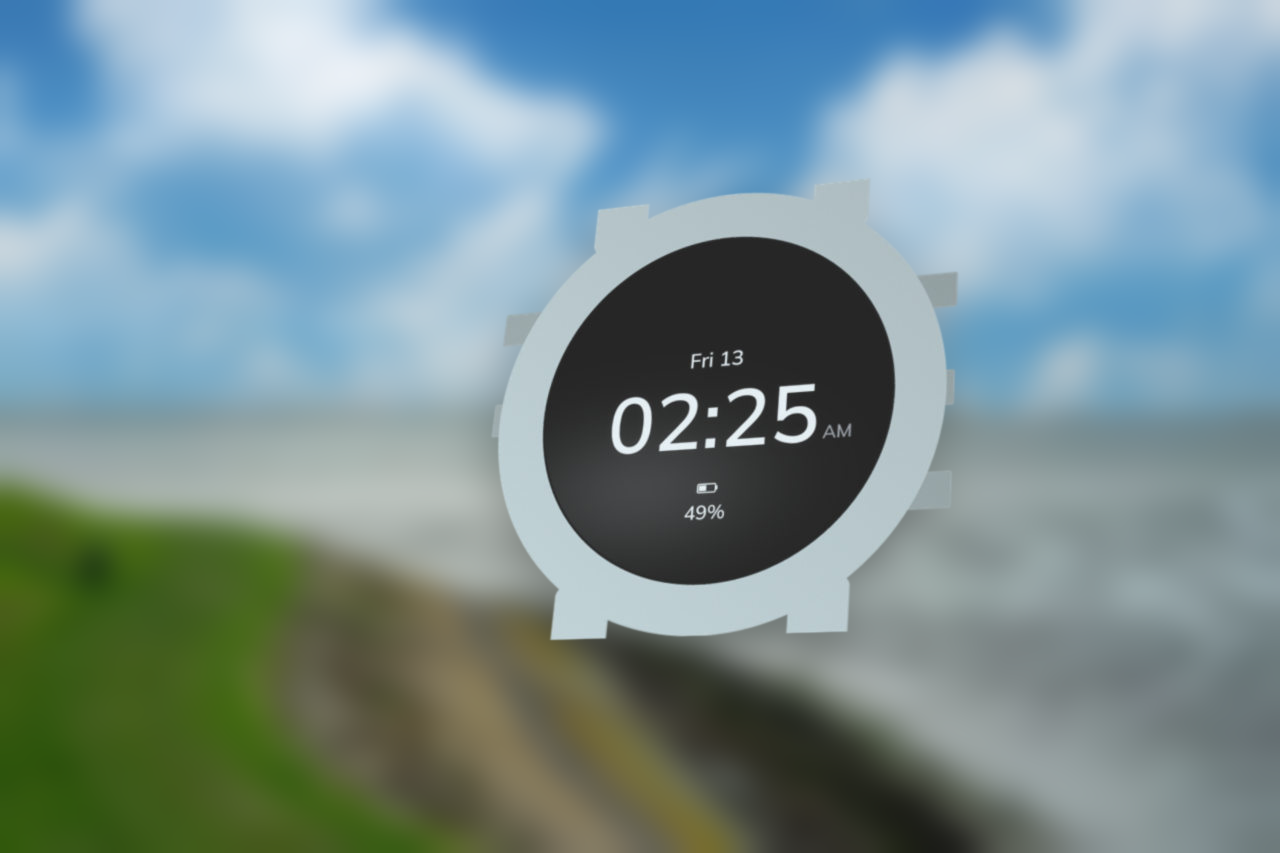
2.25
